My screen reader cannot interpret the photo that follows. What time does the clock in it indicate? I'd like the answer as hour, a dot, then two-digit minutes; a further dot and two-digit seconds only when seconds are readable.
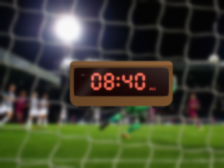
8.40
